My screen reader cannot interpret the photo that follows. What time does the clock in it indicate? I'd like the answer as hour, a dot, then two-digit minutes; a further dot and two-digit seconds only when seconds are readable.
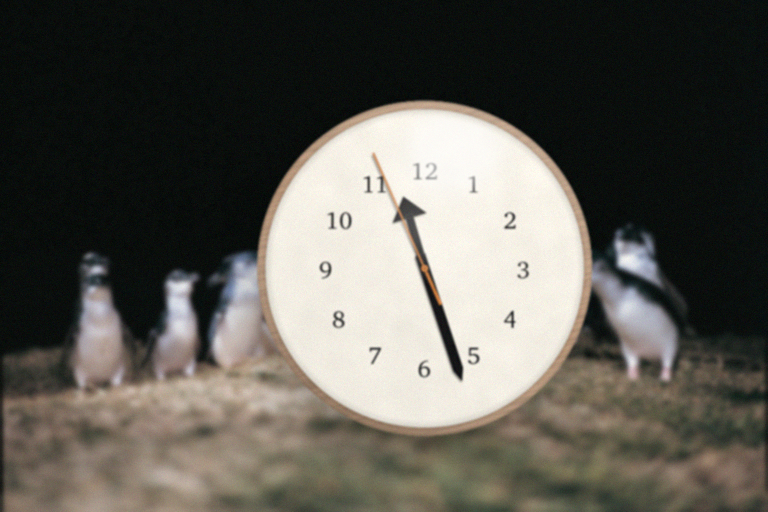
11.26.56
